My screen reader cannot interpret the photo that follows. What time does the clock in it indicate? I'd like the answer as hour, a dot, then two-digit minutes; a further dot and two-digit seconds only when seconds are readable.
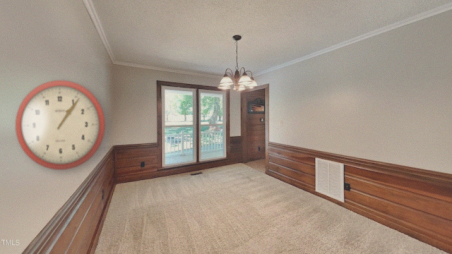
1.06
